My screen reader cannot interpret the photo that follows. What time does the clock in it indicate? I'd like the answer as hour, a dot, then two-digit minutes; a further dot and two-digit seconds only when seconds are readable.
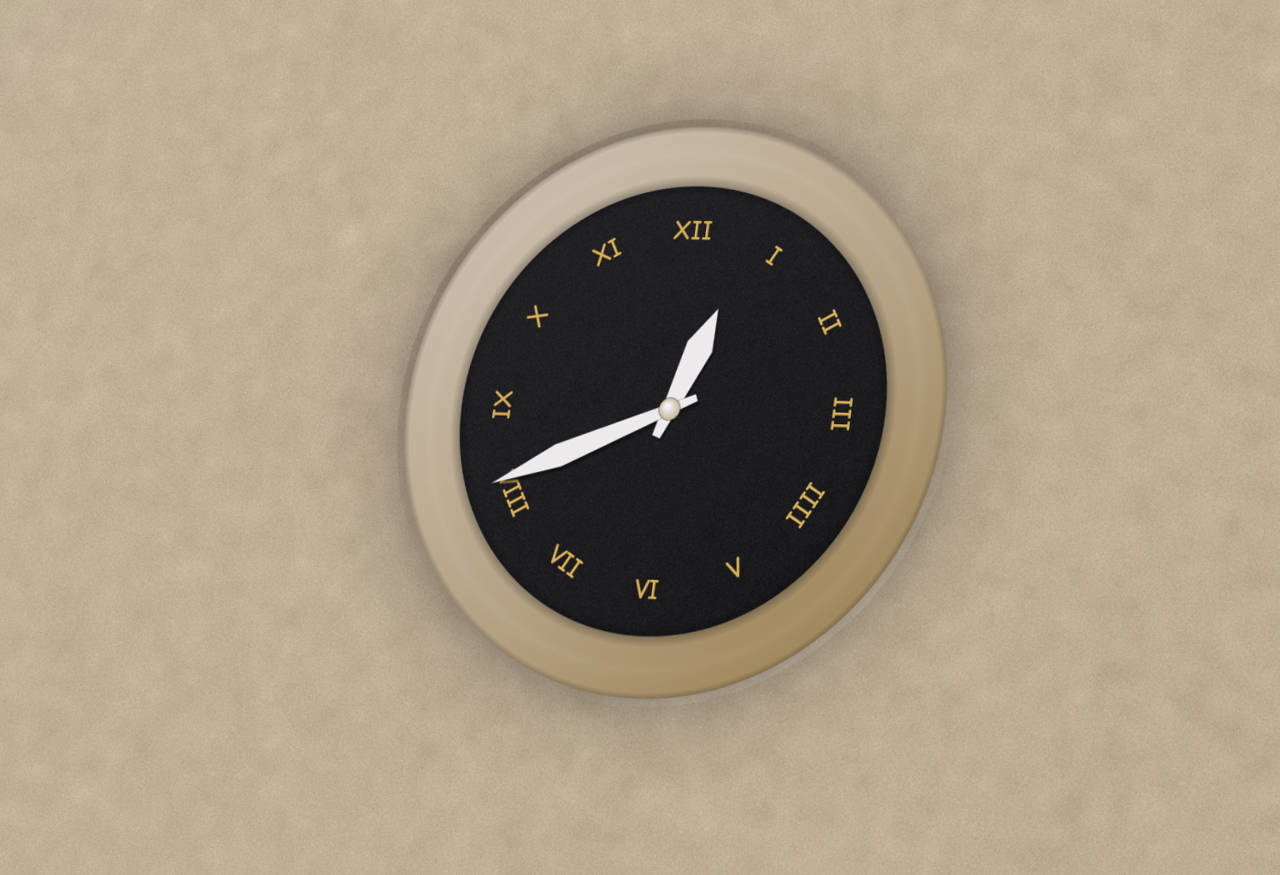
12.41
